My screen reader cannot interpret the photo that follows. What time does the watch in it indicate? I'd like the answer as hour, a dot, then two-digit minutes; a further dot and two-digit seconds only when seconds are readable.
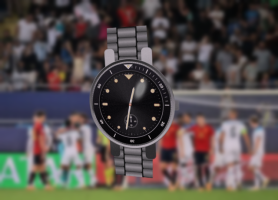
12.32
